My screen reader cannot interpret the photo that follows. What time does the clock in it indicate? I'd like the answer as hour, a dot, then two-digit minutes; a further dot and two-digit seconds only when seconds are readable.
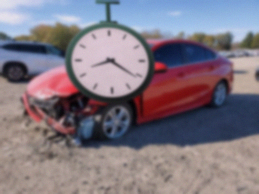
8.21
